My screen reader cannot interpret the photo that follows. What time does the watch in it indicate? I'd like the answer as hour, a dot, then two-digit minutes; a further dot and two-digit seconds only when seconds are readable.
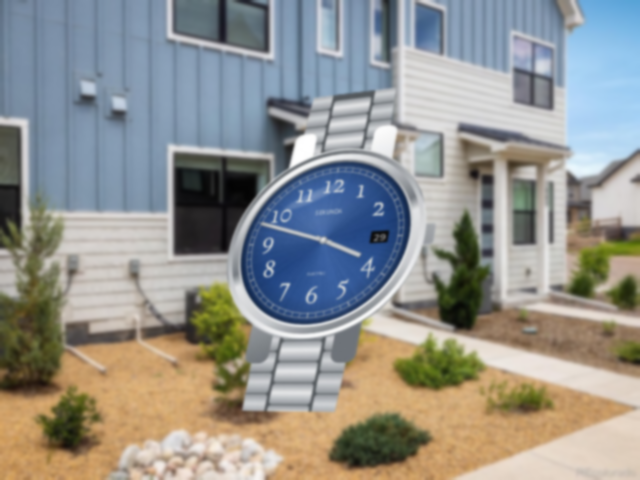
3.48
